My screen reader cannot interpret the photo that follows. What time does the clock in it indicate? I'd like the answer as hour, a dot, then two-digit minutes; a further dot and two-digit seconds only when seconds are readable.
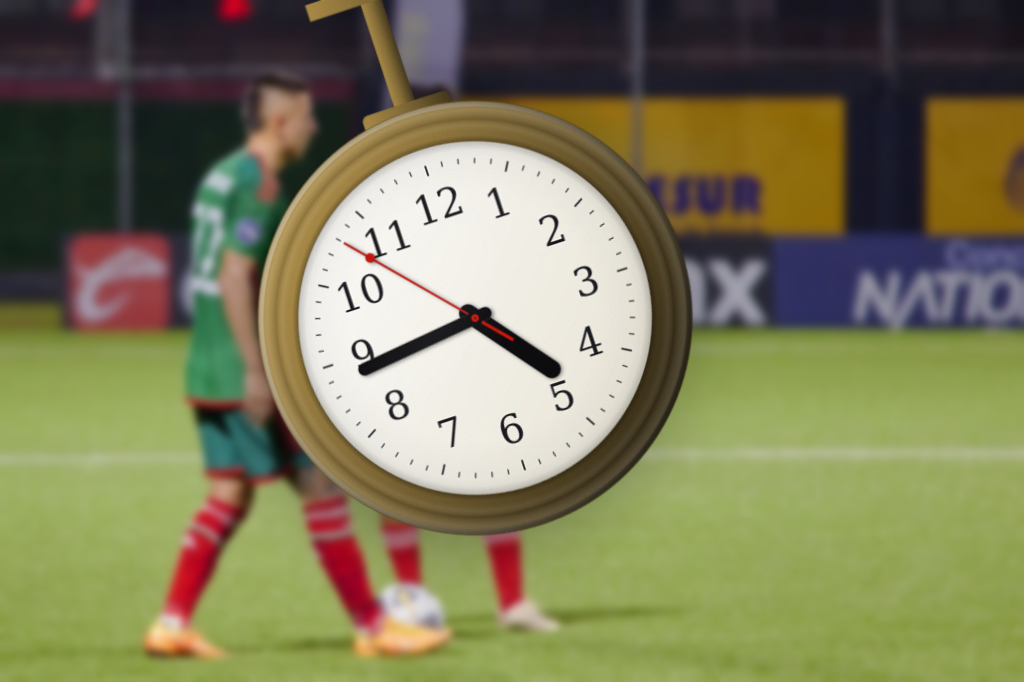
4.43.53
